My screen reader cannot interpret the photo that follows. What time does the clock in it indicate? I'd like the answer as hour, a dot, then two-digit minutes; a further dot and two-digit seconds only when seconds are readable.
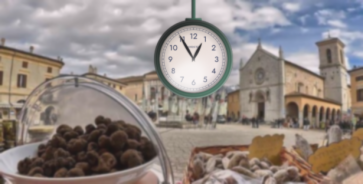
12.55
